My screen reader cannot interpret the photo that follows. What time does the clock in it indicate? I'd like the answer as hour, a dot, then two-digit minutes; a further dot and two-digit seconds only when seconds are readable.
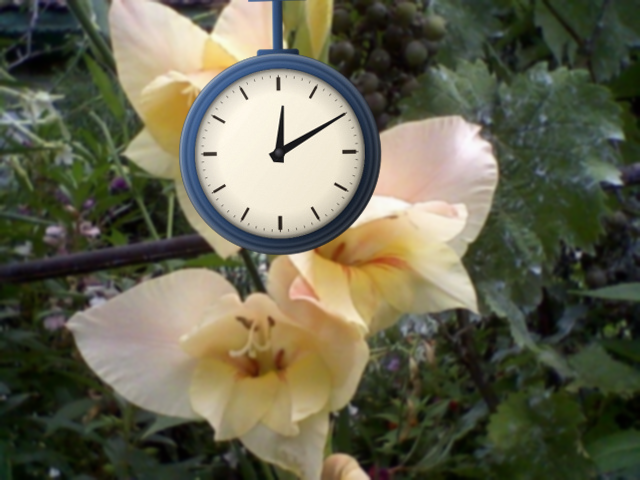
12.10
